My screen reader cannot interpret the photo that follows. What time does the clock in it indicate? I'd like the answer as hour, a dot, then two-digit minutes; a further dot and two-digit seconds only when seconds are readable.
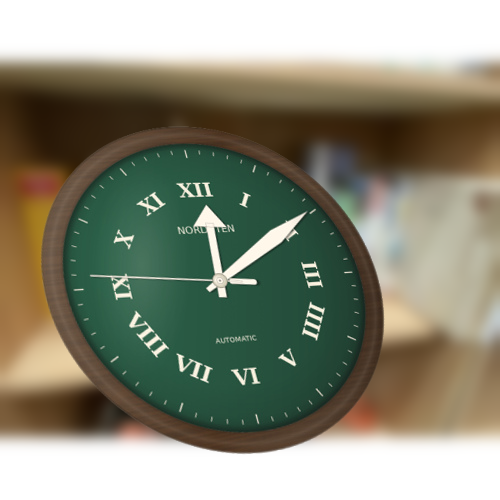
12.09.46
